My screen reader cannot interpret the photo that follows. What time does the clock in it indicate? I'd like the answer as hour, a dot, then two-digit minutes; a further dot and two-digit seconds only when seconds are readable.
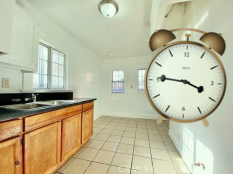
3.46
